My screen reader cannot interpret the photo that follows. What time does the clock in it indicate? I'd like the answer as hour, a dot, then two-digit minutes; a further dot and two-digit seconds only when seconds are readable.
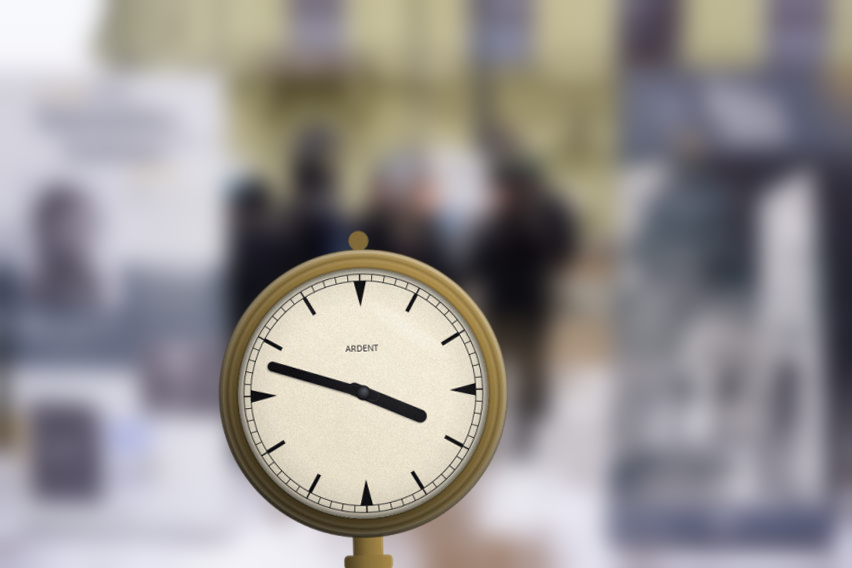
3.48
